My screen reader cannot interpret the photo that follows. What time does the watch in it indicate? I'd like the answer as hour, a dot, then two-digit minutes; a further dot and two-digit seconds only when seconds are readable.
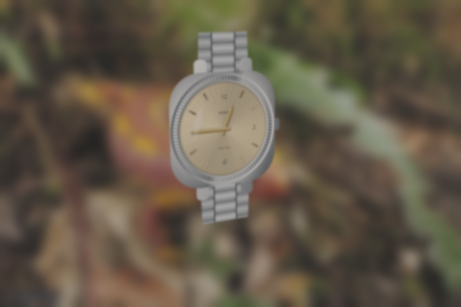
12.45
